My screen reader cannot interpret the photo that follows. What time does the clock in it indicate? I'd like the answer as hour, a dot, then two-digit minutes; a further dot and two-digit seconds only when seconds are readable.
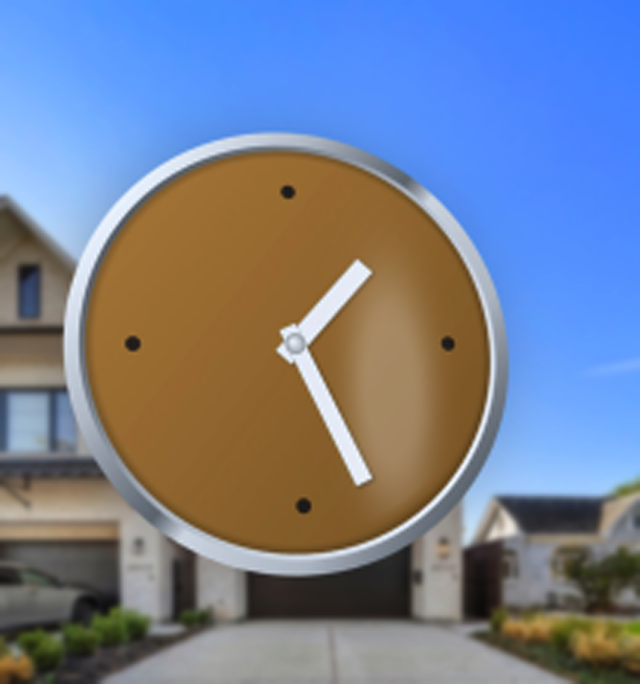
1.26
